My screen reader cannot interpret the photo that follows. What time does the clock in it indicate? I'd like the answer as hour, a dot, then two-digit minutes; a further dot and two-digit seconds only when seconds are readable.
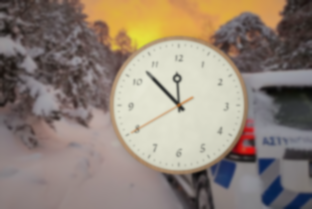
11.52.40
